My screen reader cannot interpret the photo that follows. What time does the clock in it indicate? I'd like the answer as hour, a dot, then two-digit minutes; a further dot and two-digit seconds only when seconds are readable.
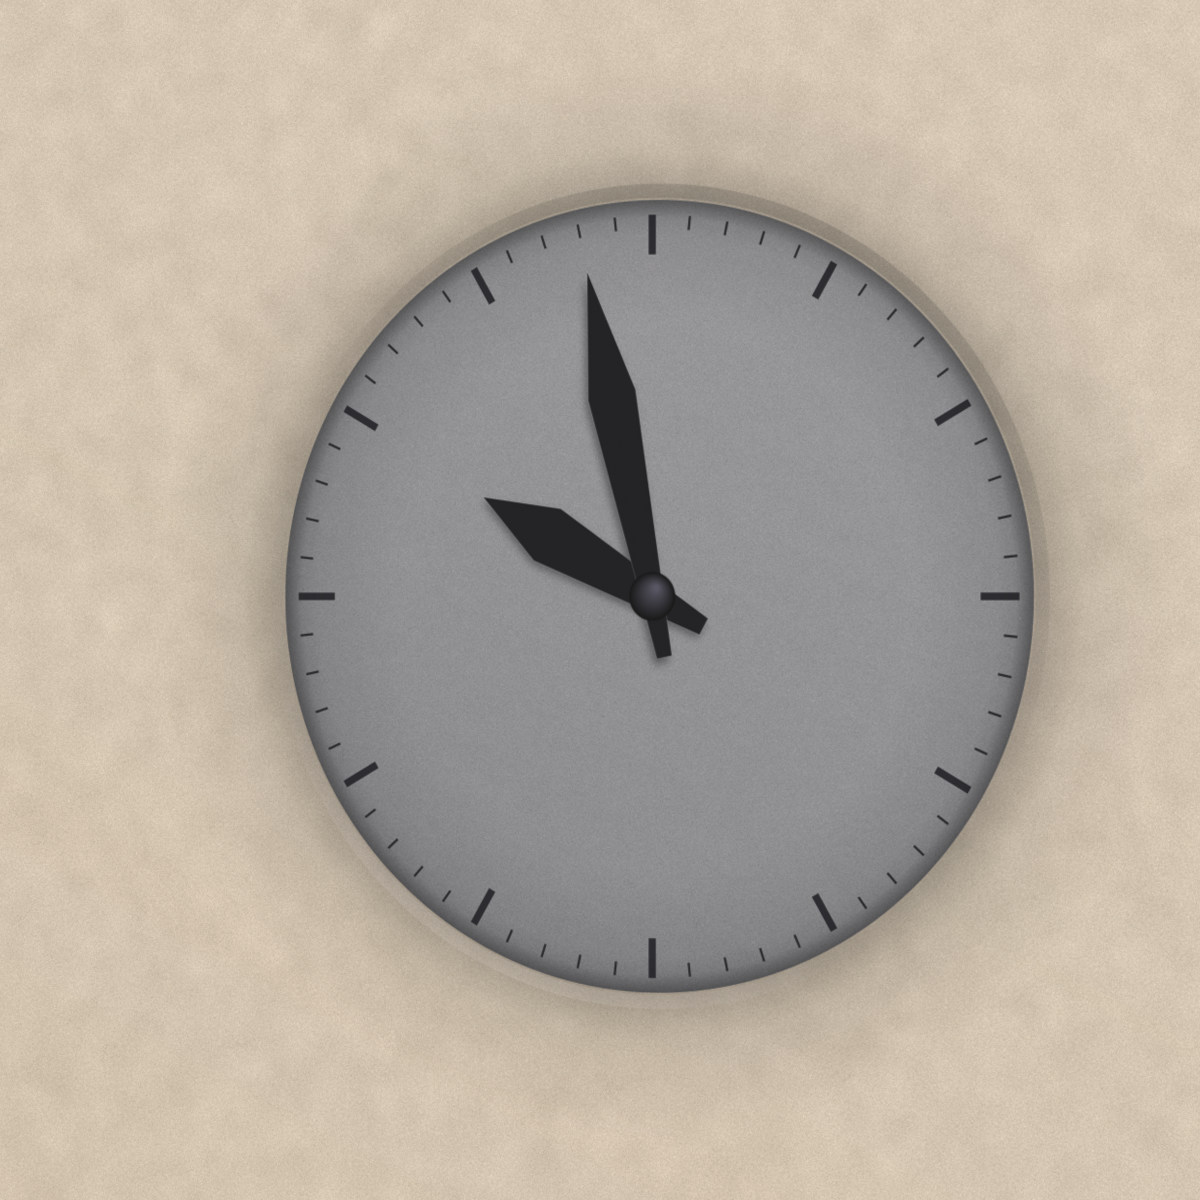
9.58
